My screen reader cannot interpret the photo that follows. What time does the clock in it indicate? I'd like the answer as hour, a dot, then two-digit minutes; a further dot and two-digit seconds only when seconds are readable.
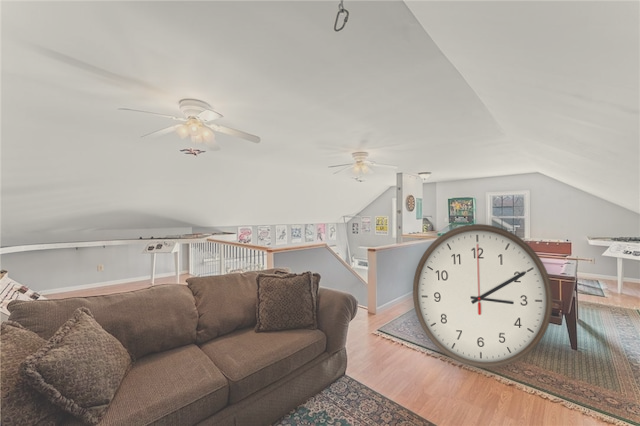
3.10.00
